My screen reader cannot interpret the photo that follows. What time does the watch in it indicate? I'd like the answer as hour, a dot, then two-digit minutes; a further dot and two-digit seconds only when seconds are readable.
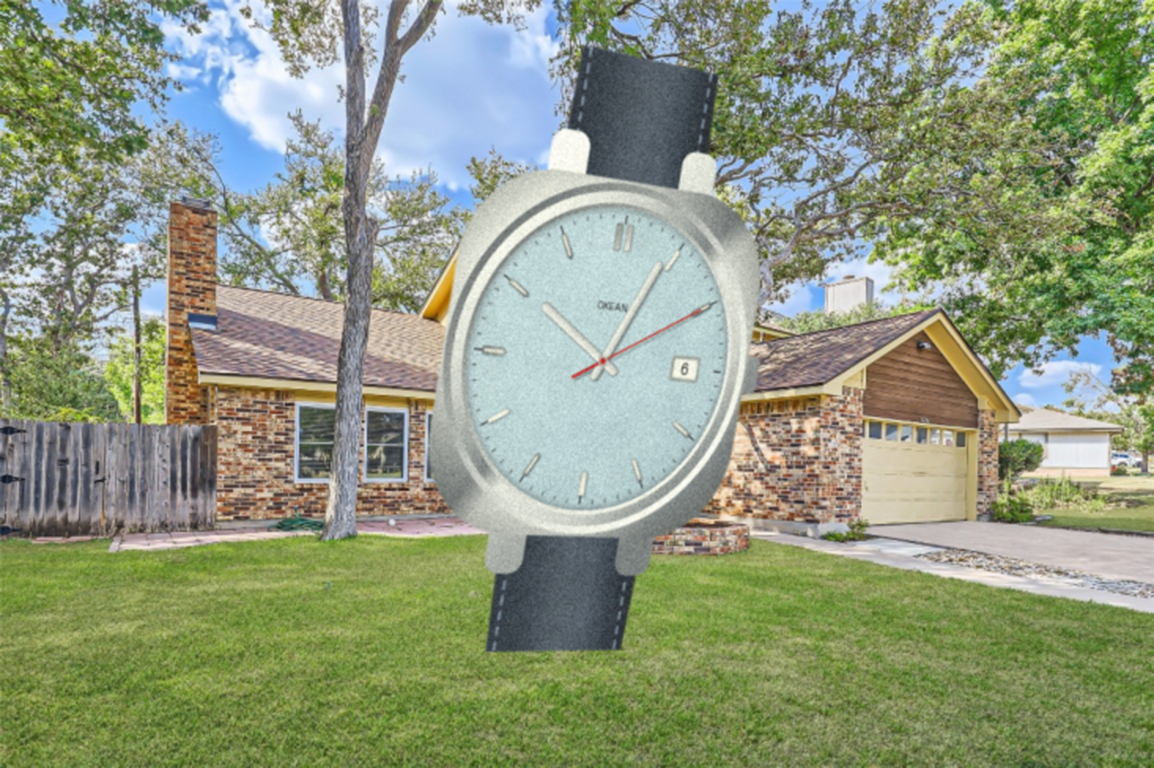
10.04.10
